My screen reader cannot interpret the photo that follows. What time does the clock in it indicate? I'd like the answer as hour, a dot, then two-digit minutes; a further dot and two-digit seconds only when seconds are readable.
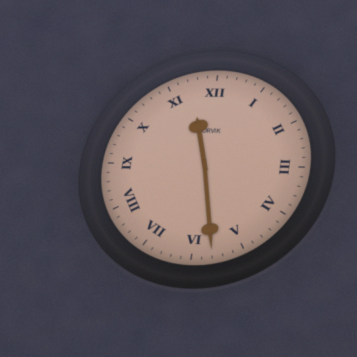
11.28
